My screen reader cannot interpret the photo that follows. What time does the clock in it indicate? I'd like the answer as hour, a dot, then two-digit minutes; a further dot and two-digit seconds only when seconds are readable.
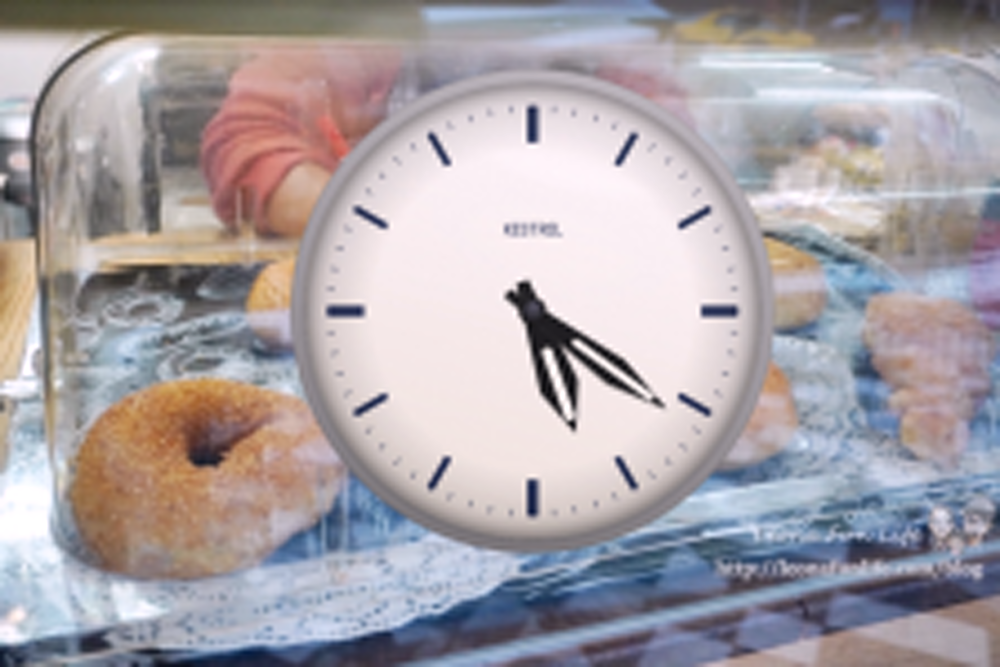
5.21
